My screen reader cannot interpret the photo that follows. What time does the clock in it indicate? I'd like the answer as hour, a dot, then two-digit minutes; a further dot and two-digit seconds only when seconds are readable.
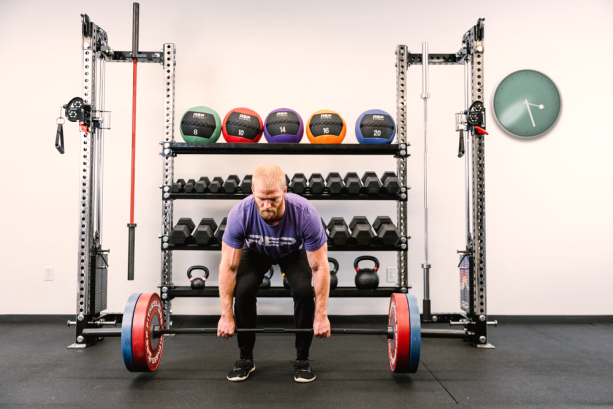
3.27
